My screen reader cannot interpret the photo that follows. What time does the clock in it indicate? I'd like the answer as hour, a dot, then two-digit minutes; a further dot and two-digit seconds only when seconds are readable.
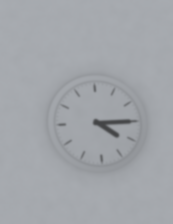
4.15
